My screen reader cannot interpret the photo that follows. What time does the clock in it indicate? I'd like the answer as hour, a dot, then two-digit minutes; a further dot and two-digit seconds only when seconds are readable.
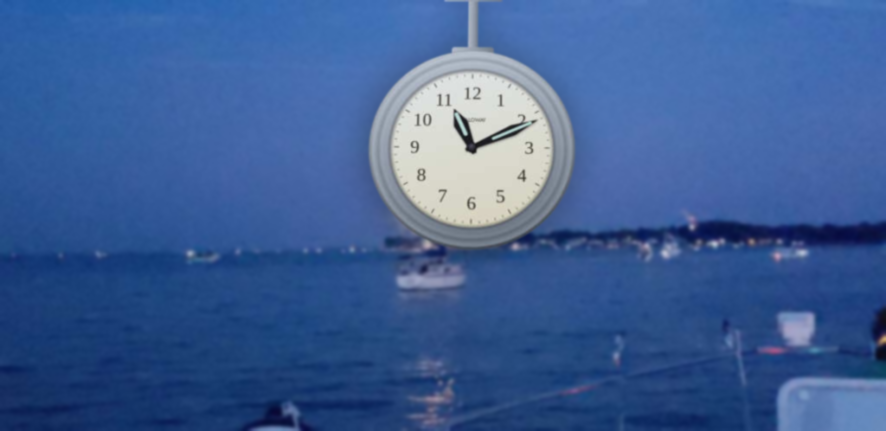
11.11
